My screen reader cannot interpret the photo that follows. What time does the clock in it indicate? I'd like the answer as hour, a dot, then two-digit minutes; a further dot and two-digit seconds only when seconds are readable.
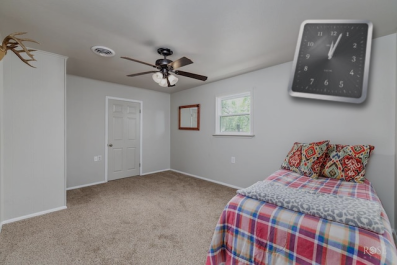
12.03
